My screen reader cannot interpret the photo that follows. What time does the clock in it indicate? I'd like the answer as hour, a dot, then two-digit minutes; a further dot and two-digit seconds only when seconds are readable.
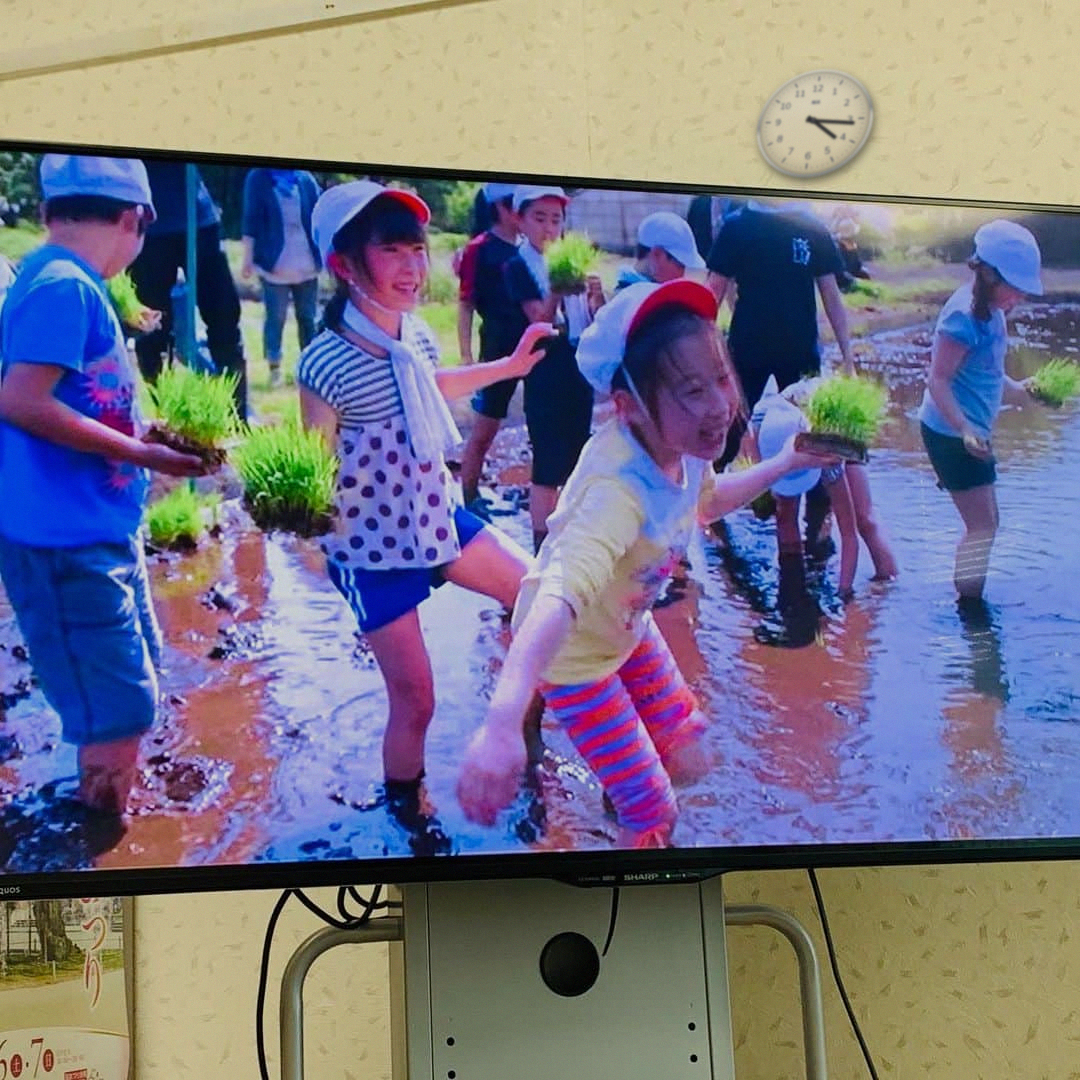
4.16
